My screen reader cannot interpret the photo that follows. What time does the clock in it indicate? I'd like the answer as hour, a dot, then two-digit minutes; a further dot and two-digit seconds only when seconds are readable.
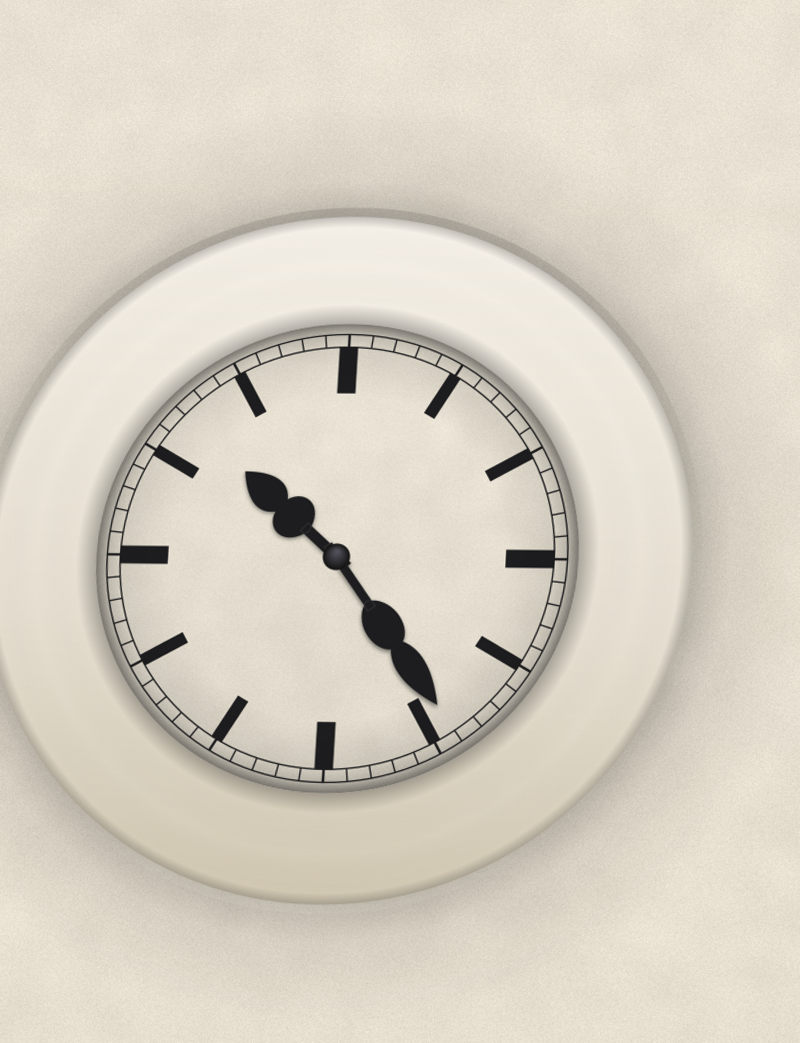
10.24
